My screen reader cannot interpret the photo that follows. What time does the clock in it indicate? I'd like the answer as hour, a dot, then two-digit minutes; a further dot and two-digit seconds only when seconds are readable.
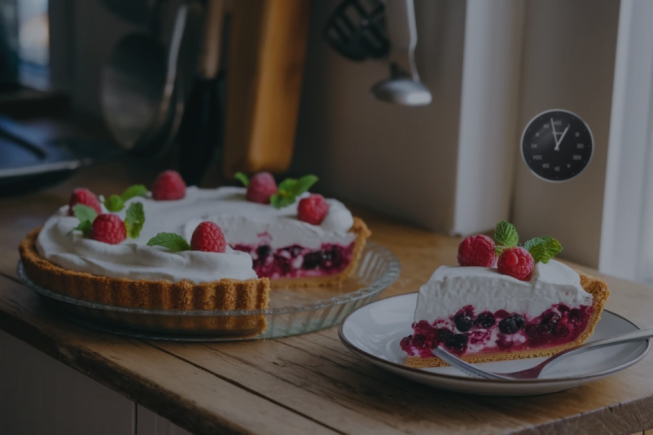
12.58
